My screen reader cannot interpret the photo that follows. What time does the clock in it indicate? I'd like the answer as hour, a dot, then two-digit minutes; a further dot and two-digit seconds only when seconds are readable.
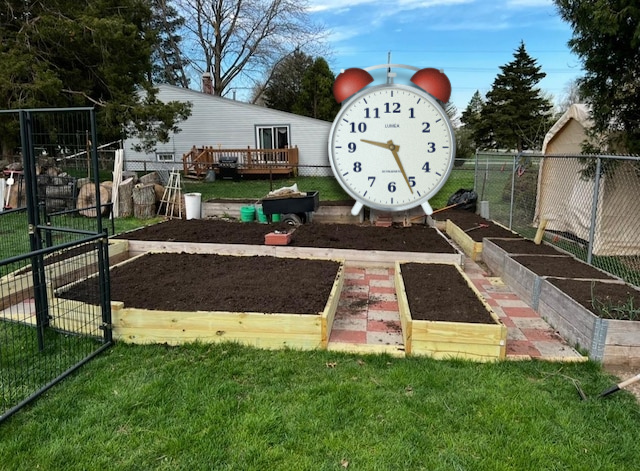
9.26
